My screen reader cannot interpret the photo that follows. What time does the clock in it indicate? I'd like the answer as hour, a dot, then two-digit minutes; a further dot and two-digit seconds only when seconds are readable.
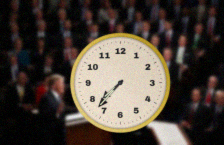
7.37
